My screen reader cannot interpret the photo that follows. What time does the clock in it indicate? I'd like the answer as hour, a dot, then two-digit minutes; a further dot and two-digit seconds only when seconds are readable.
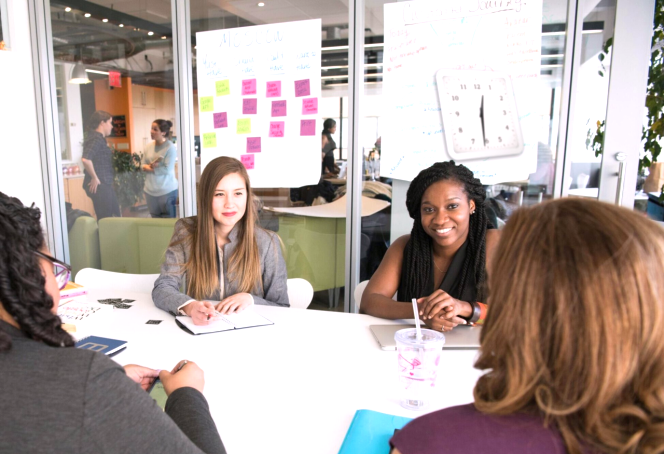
12.31
